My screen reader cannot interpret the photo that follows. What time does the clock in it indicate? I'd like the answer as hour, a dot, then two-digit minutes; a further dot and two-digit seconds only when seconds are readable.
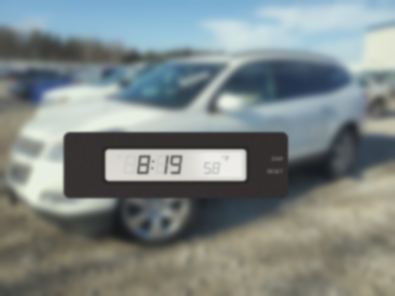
8.19
